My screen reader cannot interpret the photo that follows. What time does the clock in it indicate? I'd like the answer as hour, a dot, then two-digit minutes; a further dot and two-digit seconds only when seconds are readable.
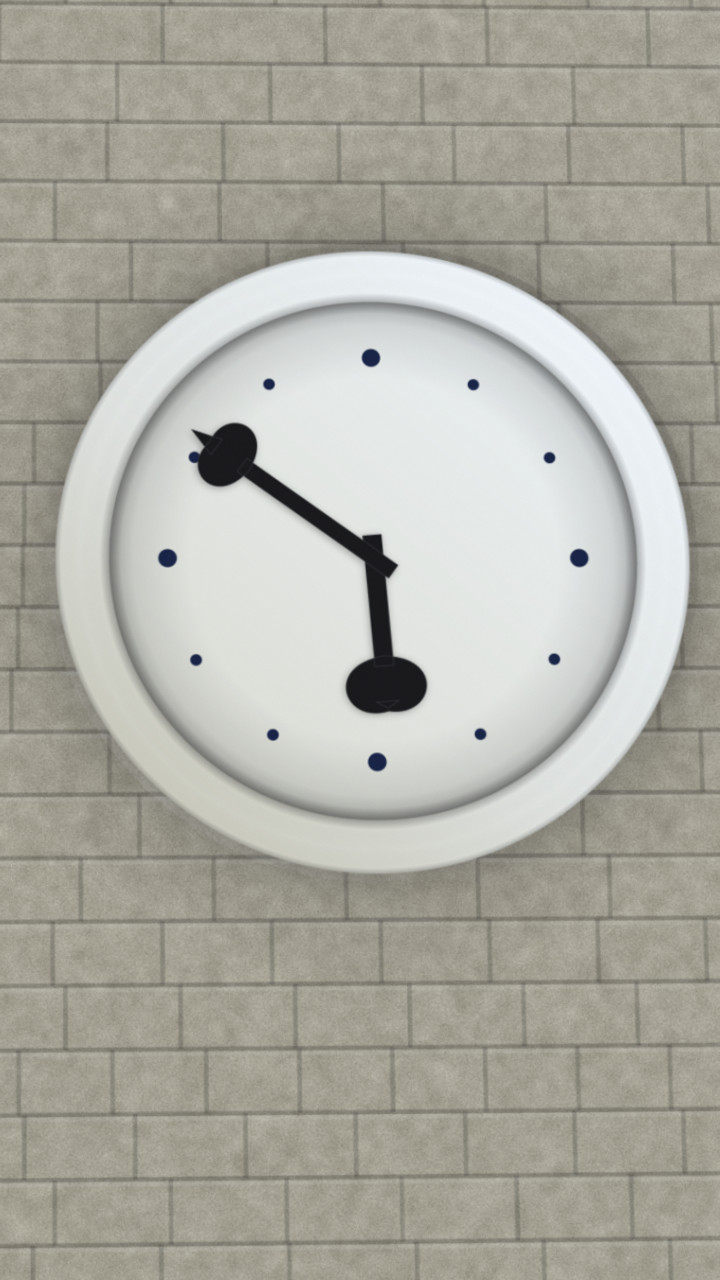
5.51
